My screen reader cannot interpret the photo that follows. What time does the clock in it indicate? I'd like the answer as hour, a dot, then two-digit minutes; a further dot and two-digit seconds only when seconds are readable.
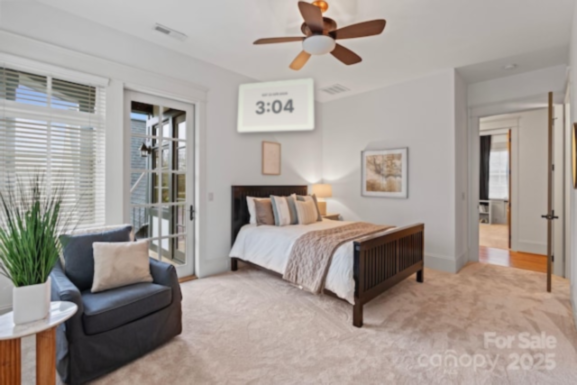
3.04
